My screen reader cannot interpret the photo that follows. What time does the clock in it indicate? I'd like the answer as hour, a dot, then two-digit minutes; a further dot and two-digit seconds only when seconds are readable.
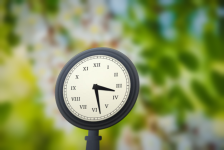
3.28
